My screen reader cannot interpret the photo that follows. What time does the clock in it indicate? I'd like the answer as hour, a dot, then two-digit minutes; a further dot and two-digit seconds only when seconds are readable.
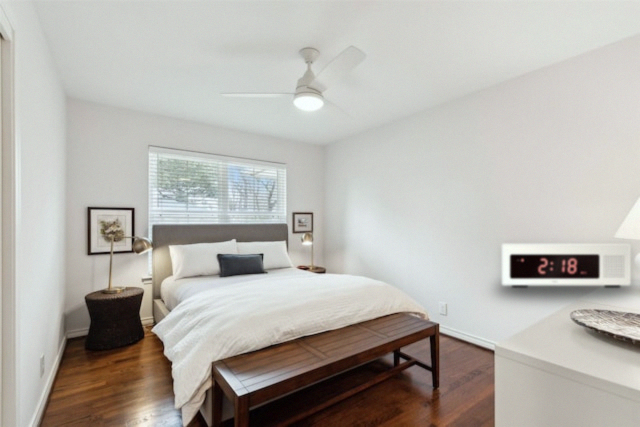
2.18
